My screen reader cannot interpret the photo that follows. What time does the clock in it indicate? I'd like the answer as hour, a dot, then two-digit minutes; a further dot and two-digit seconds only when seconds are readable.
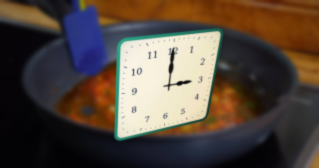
3.00
